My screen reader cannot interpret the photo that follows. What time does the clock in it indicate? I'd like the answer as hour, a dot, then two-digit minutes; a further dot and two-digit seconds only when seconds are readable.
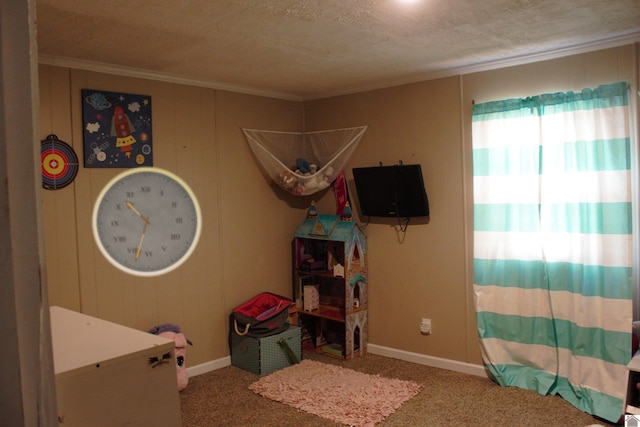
10.33
